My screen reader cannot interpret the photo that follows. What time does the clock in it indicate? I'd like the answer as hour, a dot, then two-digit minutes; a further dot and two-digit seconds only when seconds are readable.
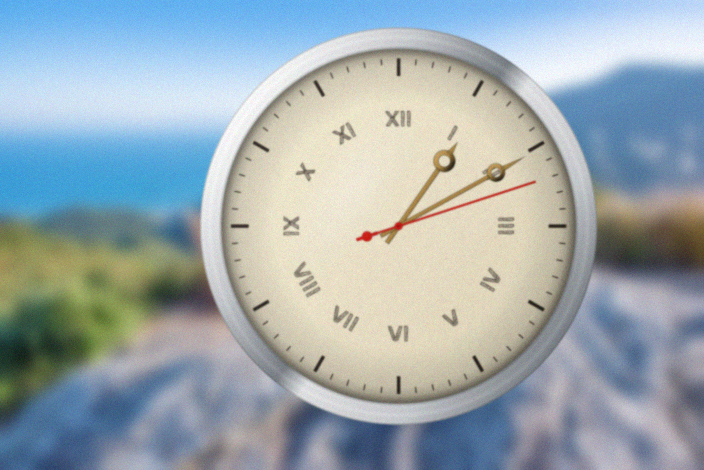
1.10.12
